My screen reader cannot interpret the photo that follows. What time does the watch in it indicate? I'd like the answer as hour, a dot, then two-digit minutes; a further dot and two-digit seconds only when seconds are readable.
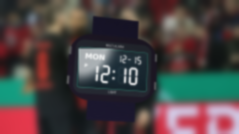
12.10
